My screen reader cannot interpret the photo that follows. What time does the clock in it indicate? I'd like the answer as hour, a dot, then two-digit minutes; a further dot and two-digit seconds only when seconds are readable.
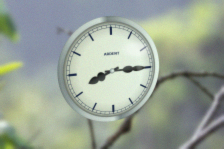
8.15
